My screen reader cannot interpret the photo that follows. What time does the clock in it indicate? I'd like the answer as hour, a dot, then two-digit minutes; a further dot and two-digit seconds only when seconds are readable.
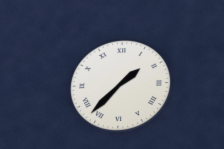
1.37
